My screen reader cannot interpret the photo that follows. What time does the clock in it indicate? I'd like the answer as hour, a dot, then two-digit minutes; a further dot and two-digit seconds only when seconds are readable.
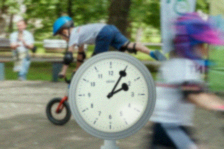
2.05
